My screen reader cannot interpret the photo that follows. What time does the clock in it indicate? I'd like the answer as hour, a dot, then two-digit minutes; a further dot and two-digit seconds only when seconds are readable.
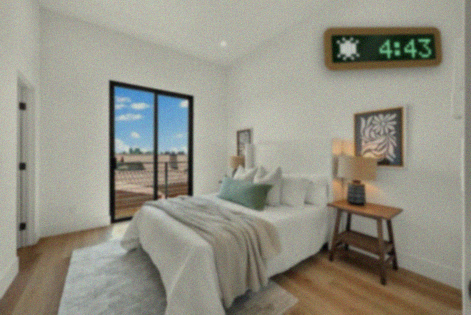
4.43
